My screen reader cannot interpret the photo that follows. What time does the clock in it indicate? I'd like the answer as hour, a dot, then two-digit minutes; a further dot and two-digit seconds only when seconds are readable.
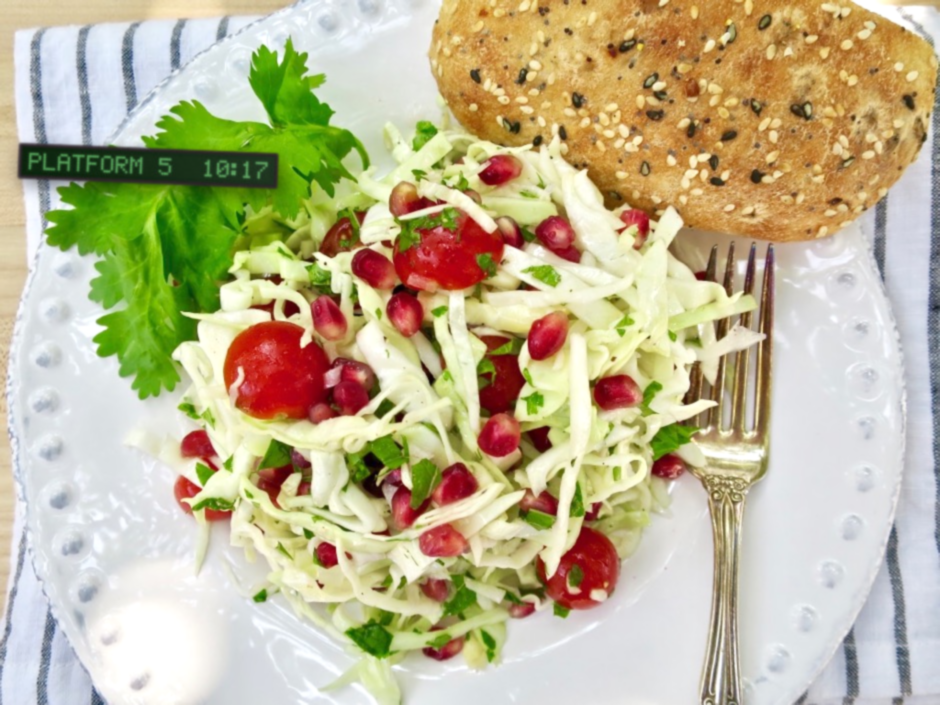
10.17
